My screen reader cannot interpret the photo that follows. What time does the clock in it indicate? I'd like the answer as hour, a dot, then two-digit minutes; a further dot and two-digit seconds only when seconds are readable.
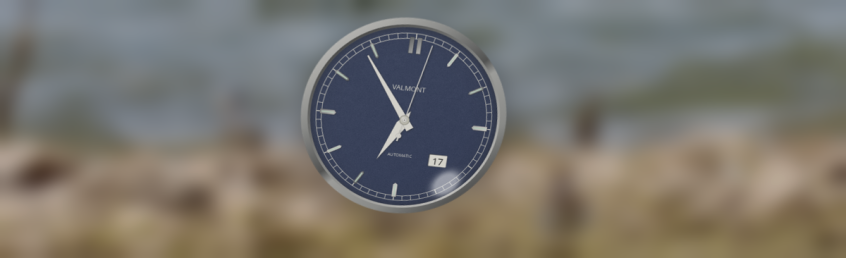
6.54.02
